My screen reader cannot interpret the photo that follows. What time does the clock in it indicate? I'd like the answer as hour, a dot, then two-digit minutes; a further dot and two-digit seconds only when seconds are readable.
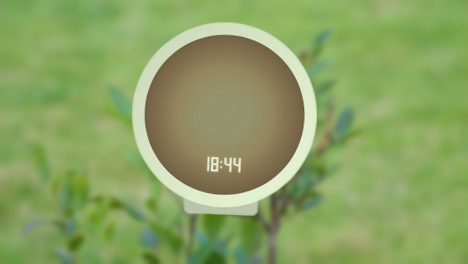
18.44
